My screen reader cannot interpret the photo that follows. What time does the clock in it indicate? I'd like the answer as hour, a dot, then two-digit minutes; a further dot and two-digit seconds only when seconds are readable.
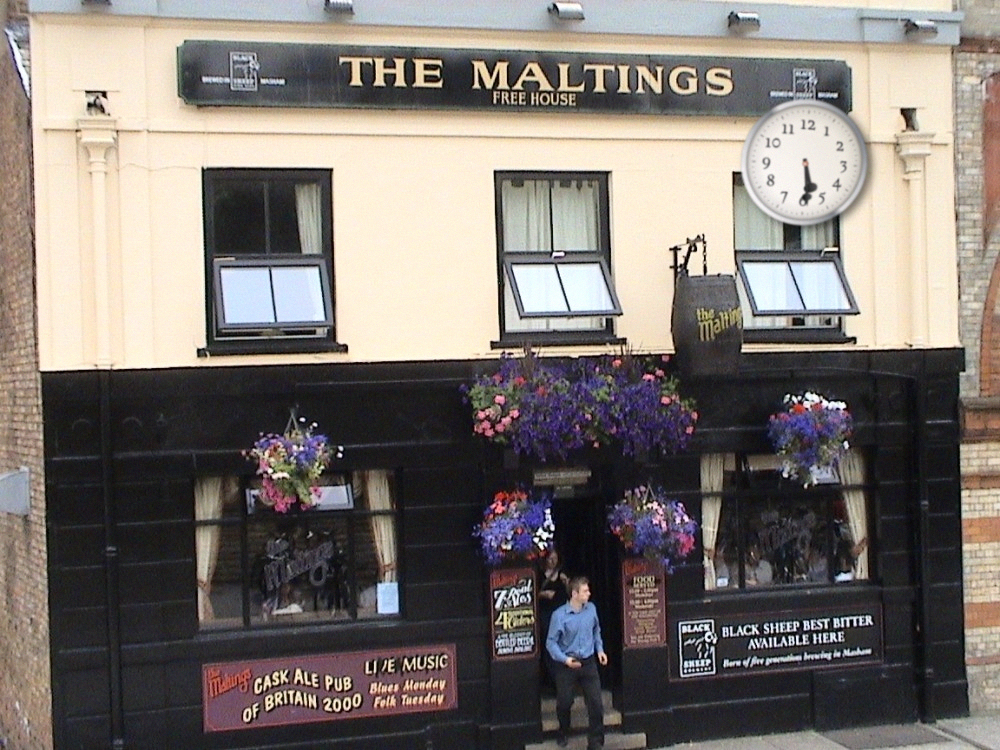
5.29
